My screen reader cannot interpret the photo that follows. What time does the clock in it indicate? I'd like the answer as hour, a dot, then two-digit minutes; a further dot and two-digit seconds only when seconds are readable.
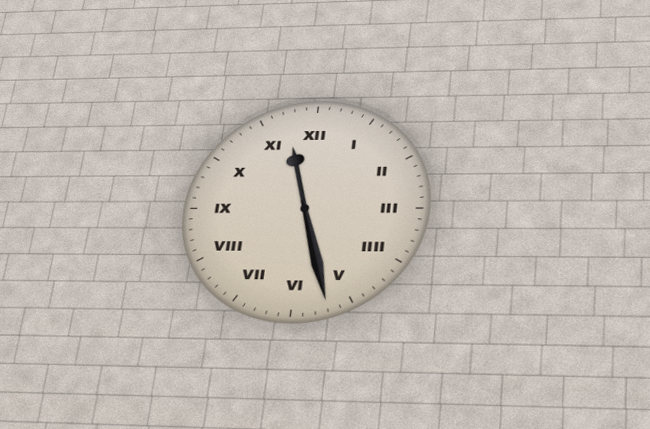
11.27
